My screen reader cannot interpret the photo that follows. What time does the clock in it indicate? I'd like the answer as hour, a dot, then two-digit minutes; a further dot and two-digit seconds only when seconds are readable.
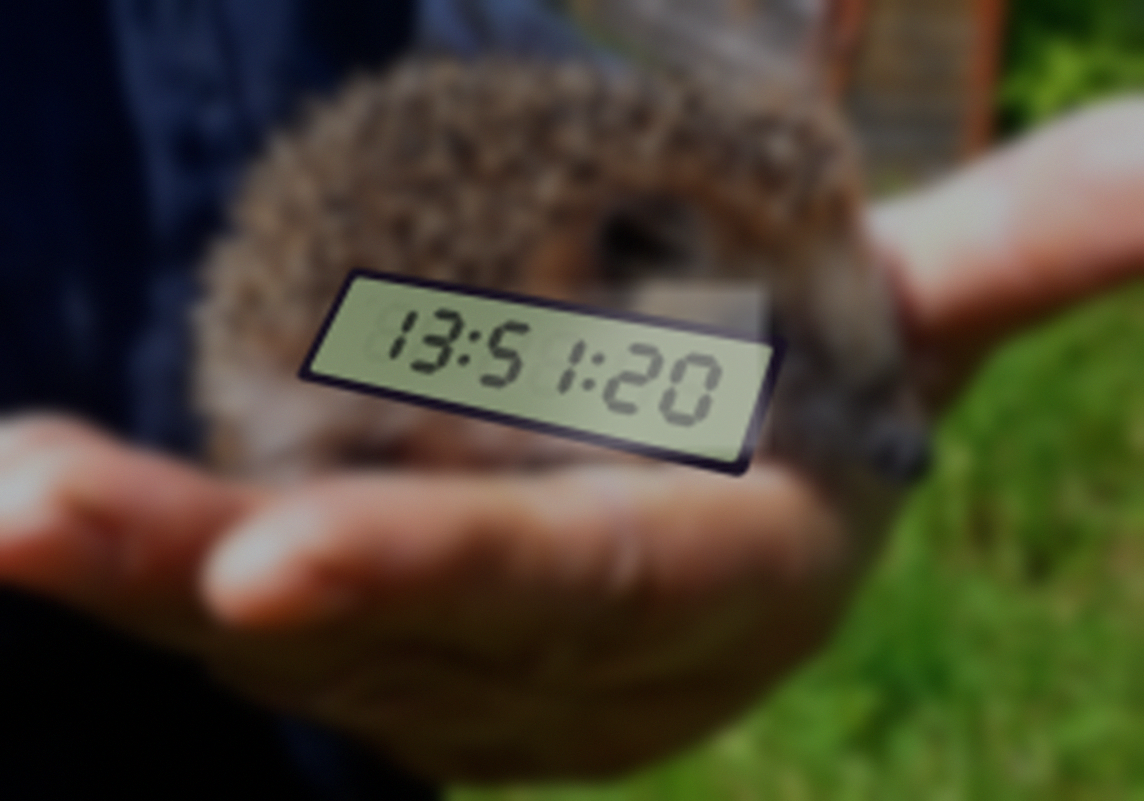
13.51.20
